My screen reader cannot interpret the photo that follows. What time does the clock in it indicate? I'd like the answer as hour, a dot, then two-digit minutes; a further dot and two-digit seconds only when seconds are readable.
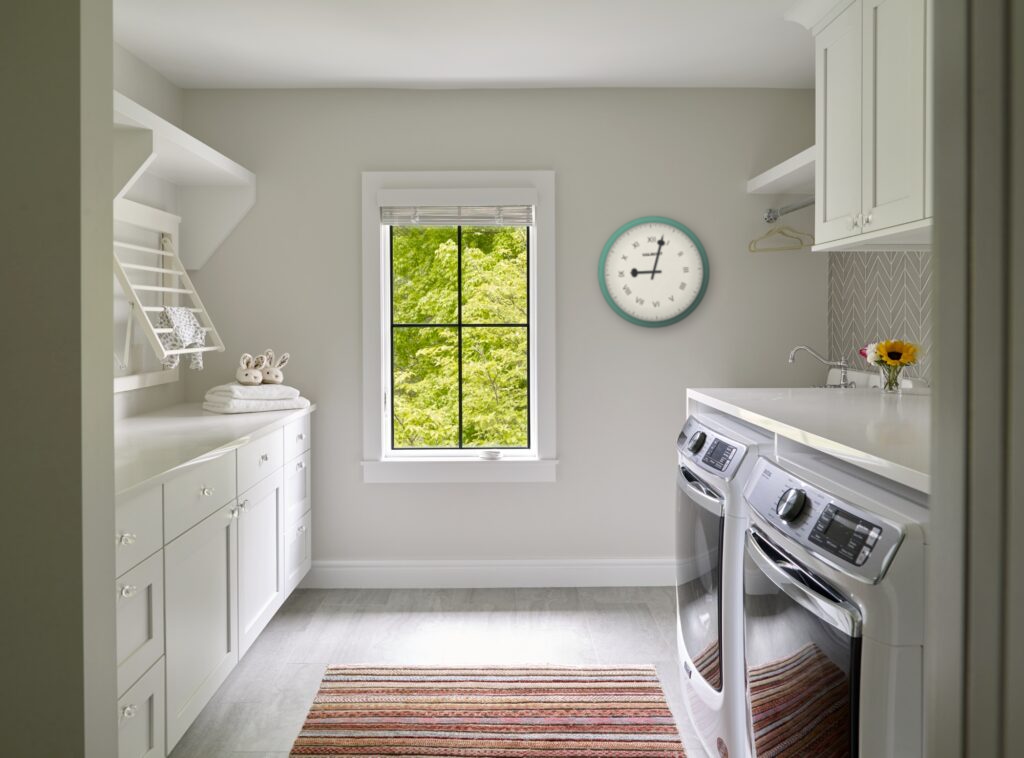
9.03
